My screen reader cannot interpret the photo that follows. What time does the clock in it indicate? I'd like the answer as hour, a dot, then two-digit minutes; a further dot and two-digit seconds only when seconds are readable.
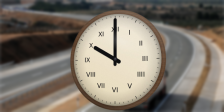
10.00
